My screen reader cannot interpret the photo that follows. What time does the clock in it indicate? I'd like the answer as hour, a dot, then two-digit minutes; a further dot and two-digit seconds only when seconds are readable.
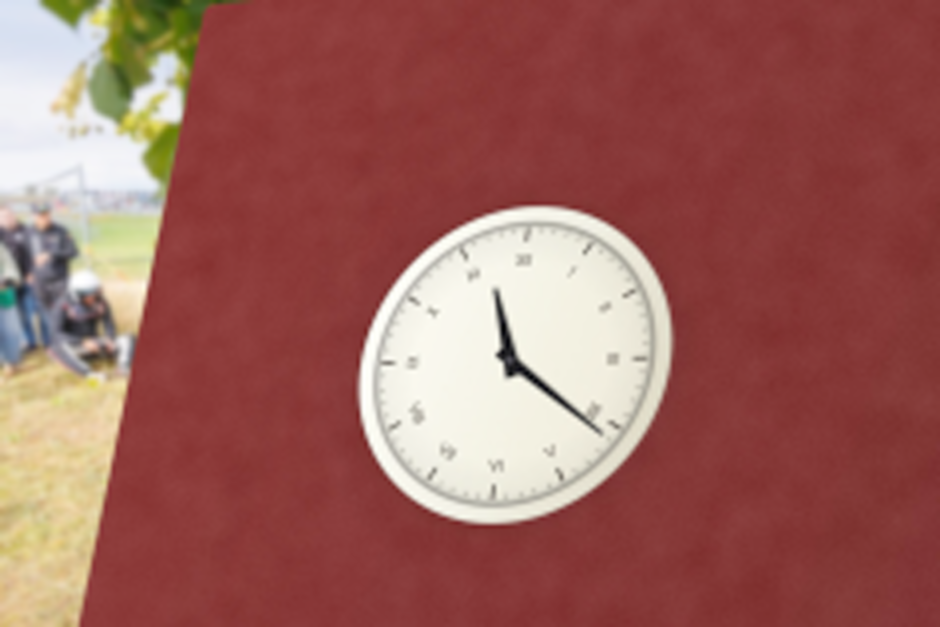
11.21
